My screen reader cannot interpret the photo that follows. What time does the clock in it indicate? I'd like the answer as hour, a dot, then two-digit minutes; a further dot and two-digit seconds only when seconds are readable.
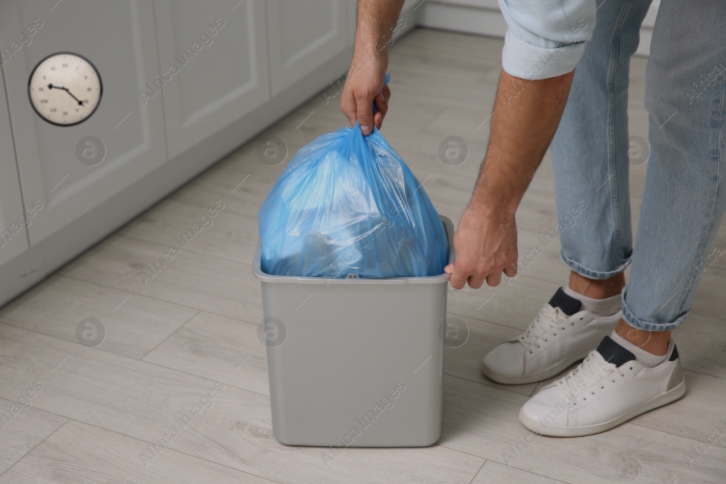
9.22
